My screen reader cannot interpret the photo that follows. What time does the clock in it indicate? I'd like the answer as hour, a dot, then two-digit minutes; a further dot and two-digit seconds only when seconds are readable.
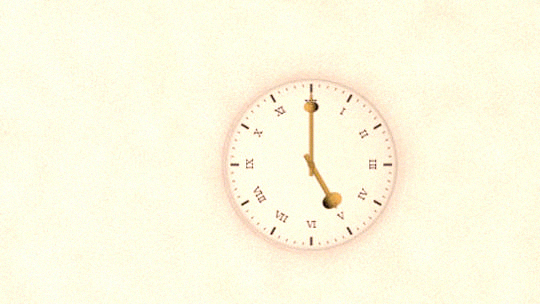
5.00
